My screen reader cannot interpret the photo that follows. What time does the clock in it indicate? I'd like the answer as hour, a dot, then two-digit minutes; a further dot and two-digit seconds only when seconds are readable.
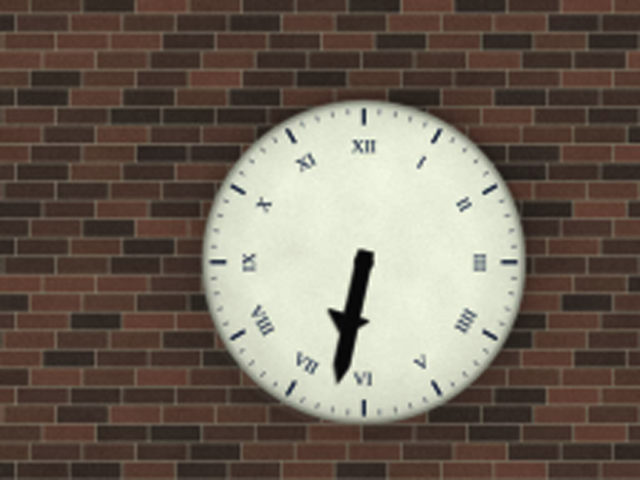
6.32
